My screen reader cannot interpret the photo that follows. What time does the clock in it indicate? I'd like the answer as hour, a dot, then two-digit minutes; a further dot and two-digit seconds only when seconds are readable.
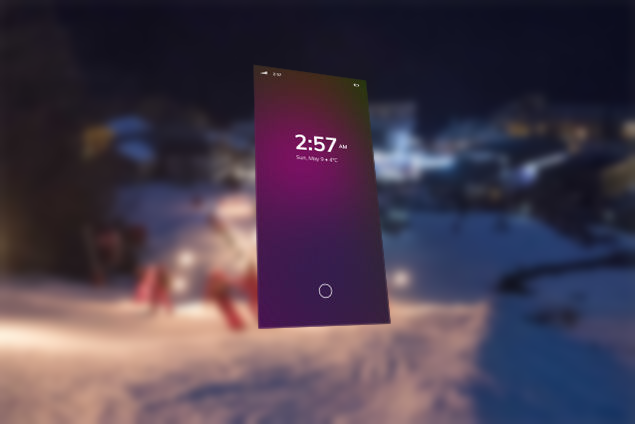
2.57
